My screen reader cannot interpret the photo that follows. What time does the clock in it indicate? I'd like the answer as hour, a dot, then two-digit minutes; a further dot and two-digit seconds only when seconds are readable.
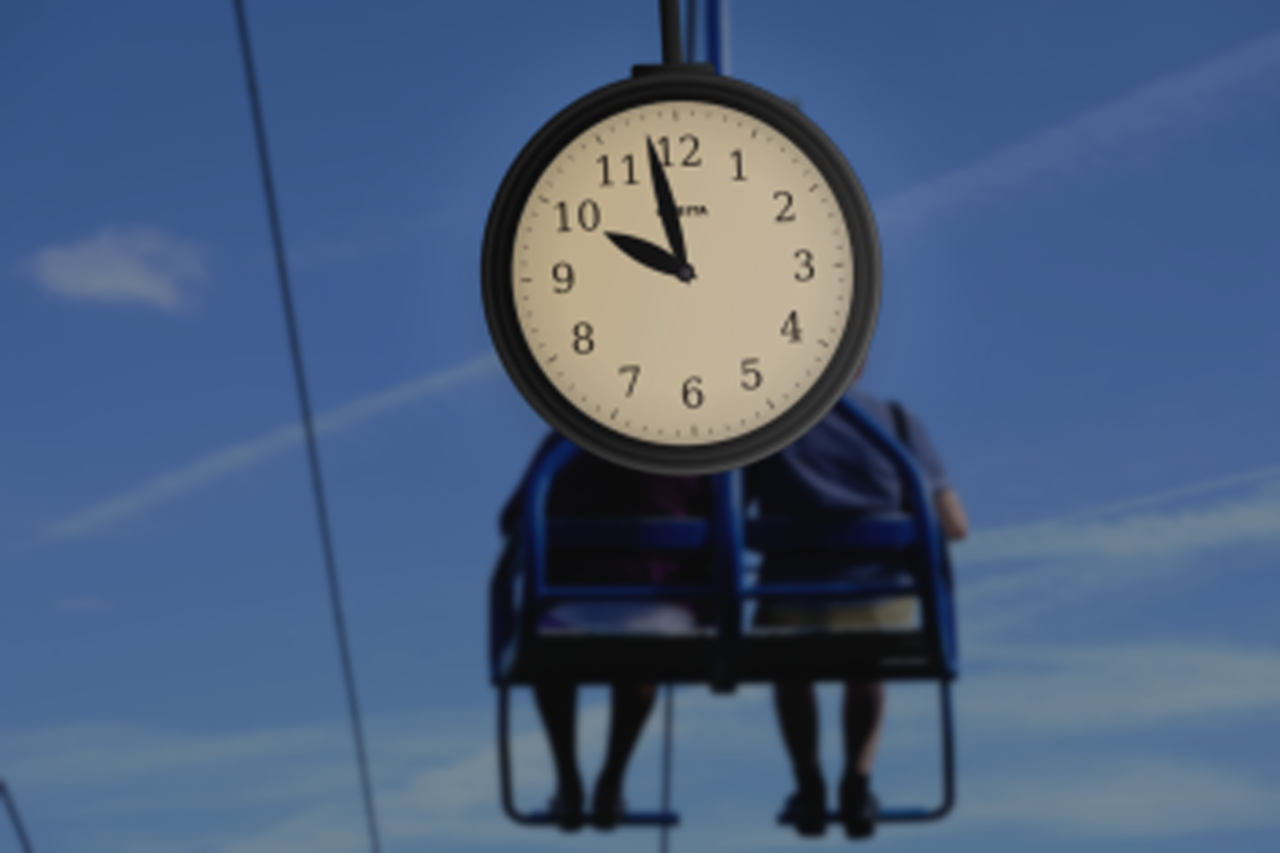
9.58
